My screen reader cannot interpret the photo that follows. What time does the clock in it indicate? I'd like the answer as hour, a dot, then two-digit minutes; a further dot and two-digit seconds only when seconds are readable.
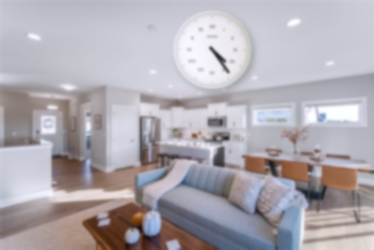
4.24
